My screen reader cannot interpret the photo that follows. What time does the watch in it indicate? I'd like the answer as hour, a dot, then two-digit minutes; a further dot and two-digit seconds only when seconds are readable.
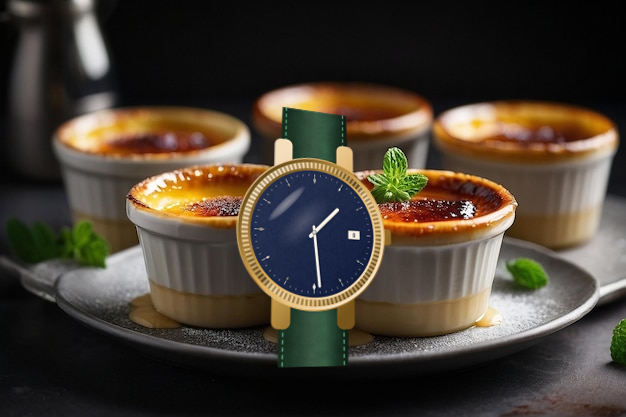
1.29
